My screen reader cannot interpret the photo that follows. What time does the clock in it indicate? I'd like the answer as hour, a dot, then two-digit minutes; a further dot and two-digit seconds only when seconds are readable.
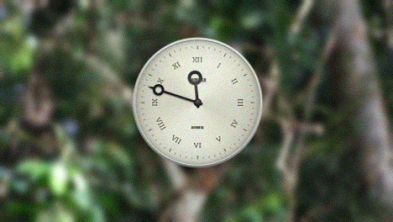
11.48
